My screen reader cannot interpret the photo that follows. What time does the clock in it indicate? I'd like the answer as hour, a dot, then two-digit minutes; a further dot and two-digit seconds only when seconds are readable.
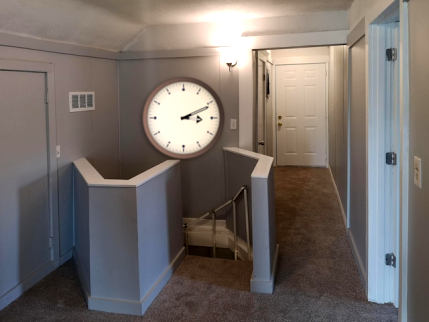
3.11
